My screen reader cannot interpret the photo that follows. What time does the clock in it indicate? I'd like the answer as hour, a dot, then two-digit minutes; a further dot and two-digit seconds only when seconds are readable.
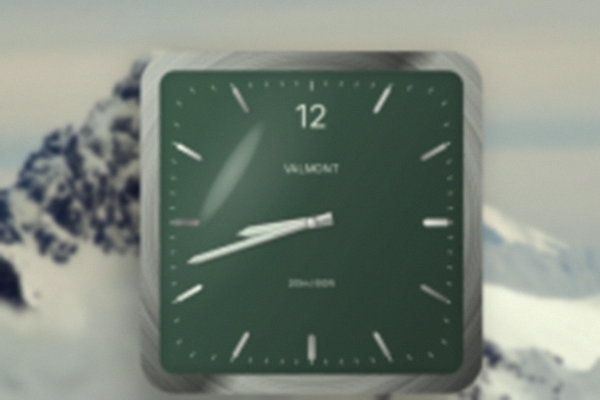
8.42
